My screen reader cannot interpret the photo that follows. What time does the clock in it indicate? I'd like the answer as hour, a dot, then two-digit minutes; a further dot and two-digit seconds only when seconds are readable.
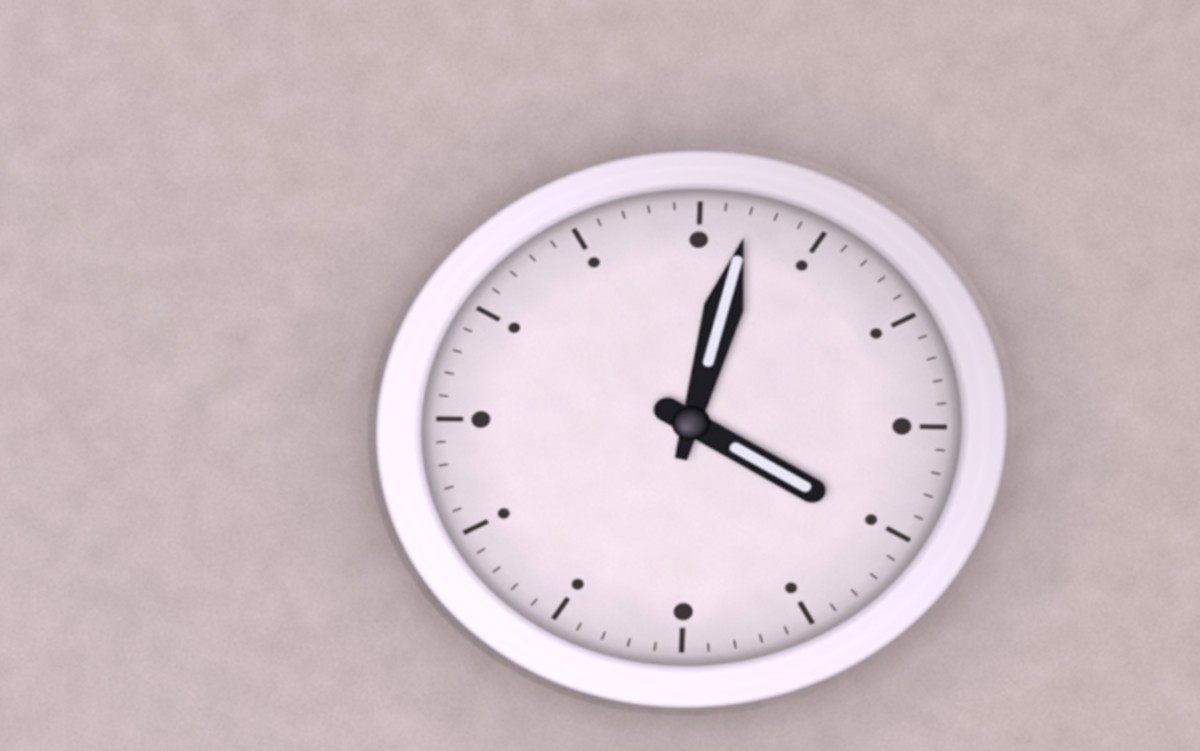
4.02
